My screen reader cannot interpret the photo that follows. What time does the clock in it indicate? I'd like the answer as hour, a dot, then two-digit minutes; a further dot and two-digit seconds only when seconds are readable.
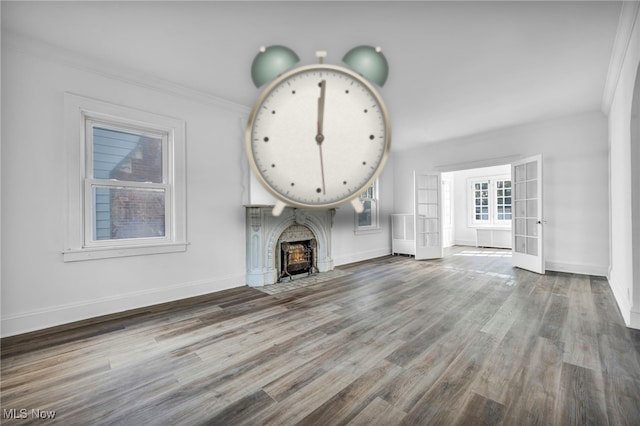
12.00.29
